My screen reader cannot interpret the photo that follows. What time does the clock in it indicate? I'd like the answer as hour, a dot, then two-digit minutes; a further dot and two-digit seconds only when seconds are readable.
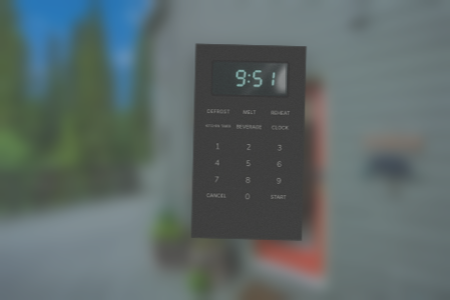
9.51
